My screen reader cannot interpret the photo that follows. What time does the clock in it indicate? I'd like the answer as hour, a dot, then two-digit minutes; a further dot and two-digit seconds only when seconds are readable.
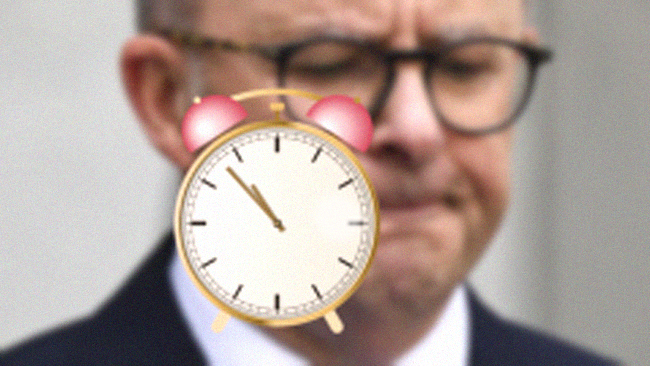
10.53
